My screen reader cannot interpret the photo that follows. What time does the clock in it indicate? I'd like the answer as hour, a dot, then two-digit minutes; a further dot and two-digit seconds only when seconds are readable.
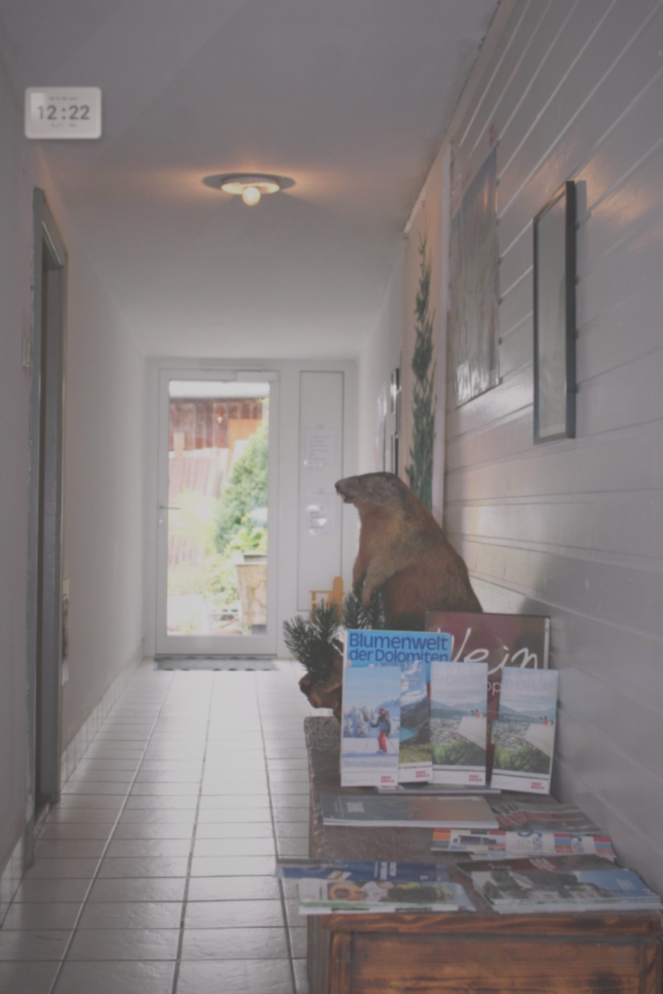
12.22
